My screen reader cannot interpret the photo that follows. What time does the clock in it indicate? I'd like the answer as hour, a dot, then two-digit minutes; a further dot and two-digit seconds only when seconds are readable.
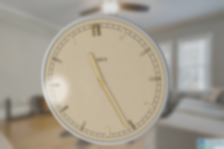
11.26
